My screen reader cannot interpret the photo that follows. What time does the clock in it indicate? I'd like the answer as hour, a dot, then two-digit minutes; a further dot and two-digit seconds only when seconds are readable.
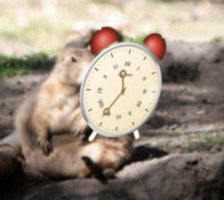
11.36
